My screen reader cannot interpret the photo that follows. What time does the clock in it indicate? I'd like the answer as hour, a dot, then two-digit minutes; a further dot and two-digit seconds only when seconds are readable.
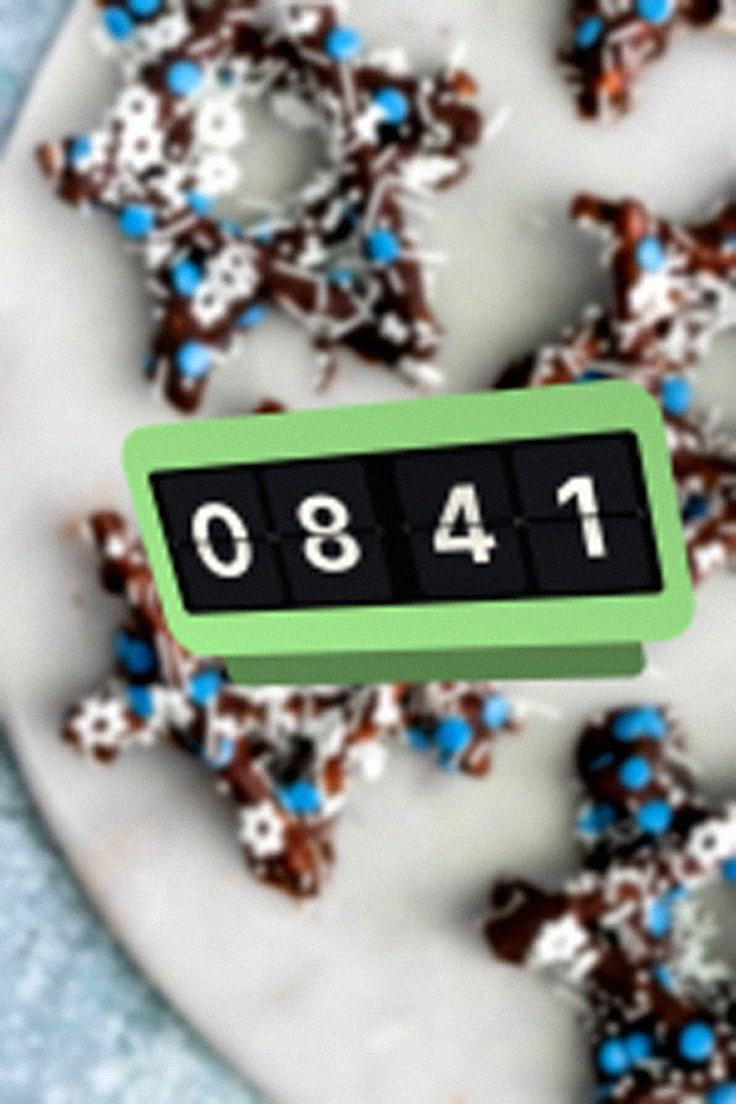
8.41
